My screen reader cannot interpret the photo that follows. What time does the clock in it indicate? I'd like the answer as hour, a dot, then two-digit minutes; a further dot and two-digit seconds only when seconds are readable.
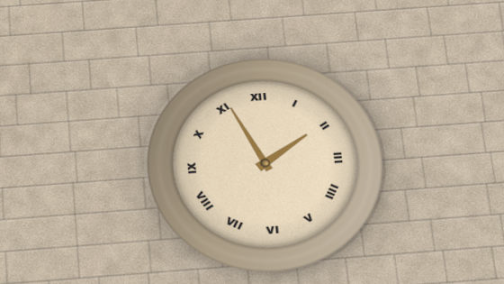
1.56
